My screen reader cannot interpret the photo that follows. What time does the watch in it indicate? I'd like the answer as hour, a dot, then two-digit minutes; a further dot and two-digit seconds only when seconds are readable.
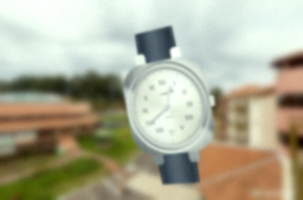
12.40
